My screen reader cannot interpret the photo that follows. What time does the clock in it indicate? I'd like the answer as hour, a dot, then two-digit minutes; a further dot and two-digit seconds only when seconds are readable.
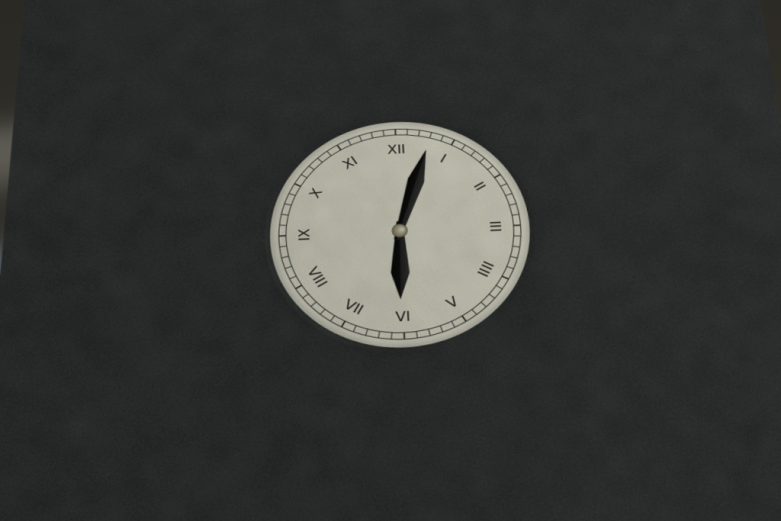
6.03
